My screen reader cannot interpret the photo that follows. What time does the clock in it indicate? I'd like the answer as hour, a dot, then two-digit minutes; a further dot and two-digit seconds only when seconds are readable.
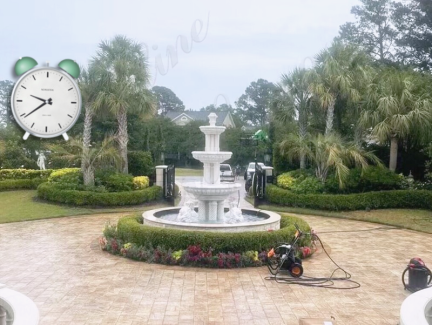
9.39
